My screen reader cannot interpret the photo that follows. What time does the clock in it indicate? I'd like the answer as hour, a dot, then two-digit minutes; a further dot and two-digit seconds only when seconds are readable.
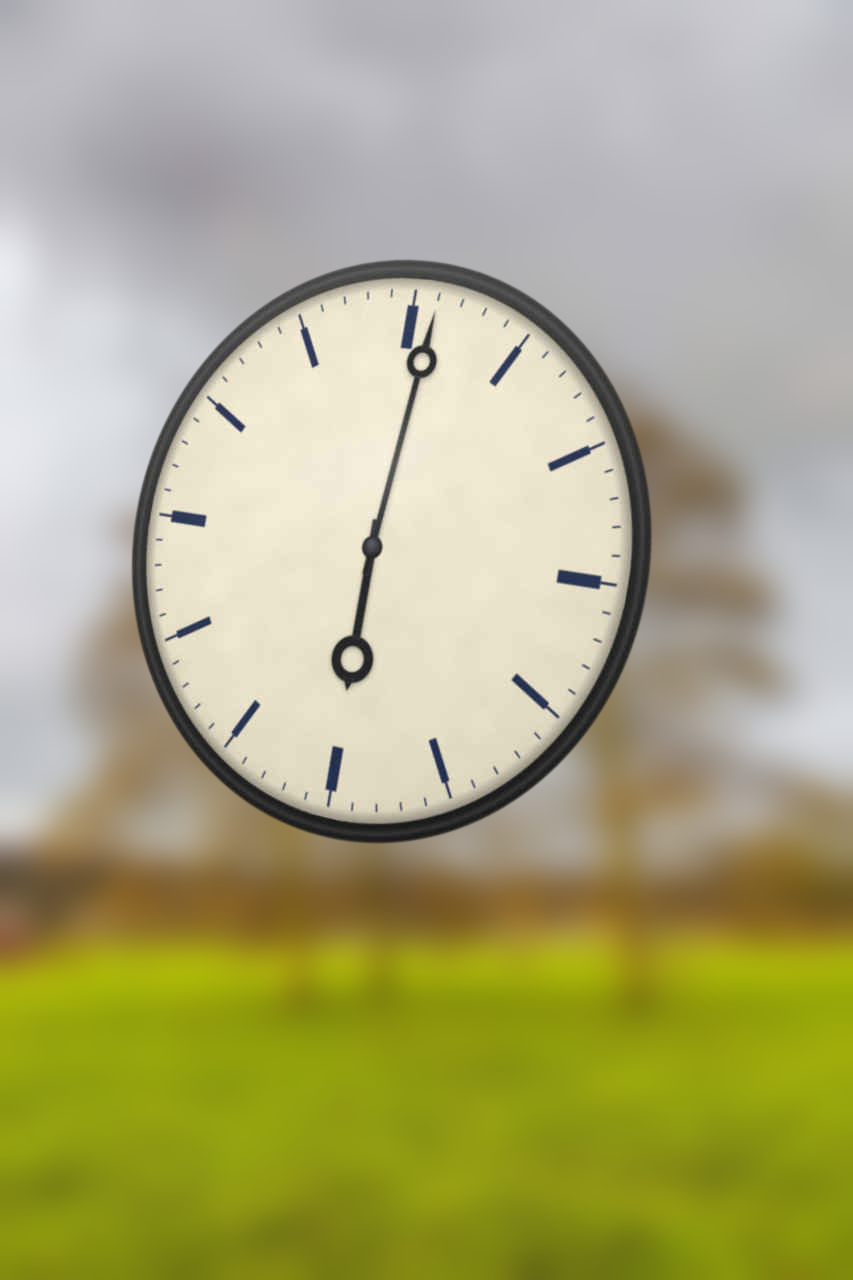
6.01
